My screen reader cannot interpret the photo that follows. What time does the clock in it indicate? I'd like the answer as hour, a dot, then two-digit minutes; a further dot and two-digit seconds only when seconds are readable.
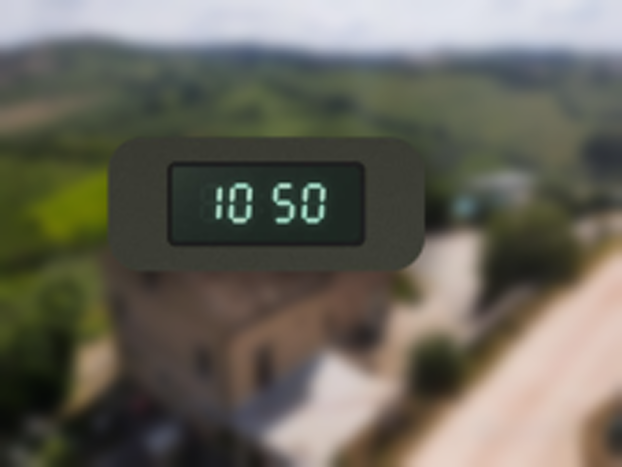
10.50
